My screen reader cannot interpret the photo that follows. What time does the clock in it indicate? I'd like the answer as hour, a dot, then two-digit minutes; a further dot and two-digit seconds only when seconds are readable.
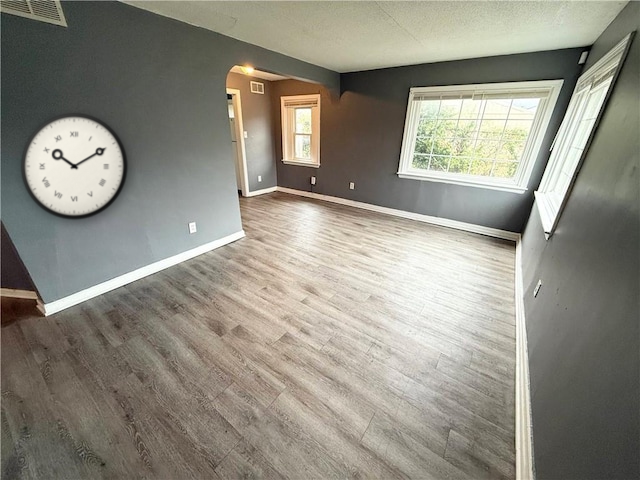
10.10
